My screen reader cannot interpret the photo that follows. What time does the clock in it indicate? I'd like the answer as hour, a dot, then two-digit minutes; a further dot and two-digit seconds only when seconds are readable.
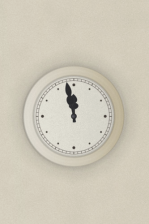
11.58
